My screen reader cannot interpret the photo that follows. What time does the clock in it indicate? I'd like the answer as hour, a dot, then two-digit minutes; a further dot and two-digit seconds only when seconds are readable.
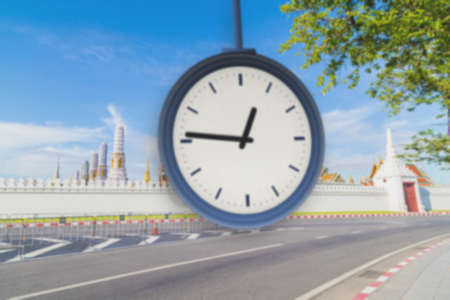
12.46
